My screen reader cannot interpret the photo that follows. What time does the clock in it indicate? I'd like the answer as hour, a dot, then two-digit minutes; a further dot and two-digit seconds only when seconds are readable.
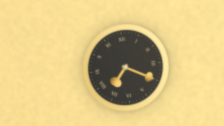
7.20
